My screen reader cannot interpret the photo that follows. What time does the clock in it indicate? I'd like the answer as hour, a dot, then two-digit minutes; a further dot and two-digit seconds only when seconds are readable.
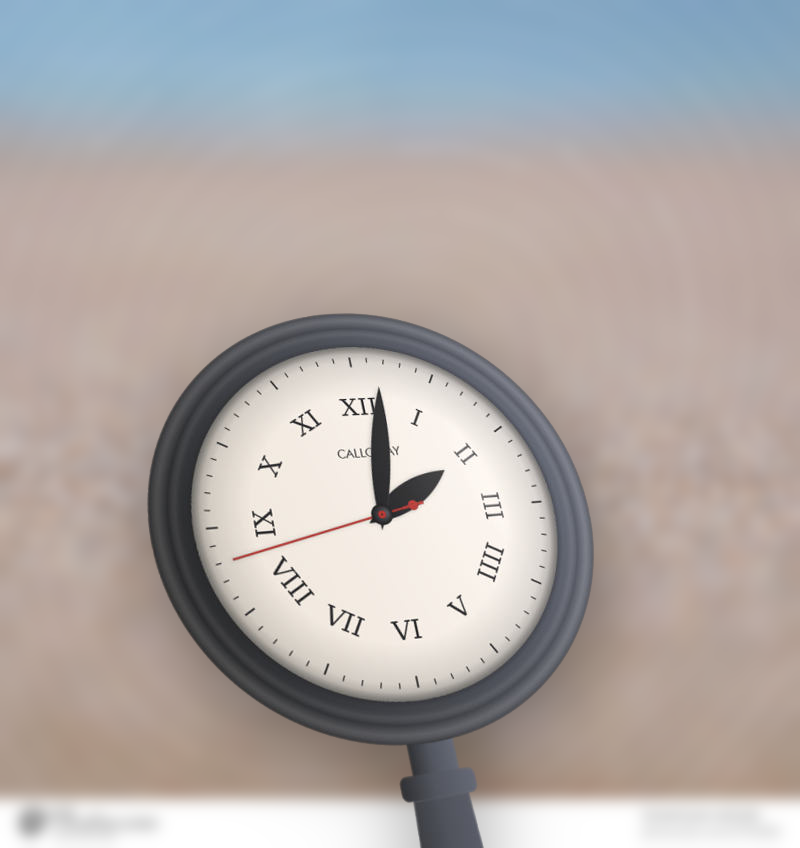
2.01.43
